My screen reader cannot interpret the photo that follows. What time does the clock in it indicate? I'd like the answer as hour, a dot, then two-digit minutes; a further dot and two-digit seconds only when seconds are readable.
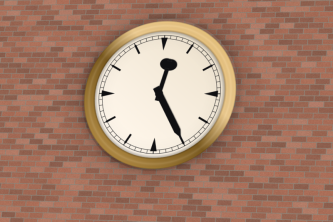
12.25
